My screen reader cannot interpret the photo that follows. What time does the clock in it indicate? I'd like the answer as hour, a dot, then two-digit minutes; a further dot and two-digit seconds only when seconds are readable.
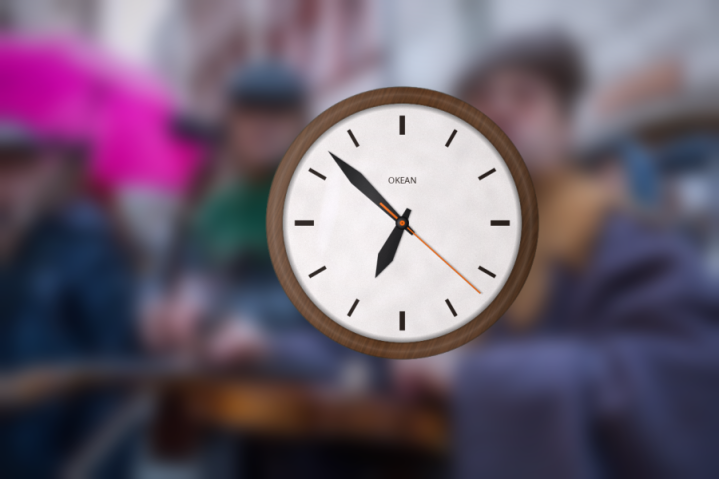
6.52.22
